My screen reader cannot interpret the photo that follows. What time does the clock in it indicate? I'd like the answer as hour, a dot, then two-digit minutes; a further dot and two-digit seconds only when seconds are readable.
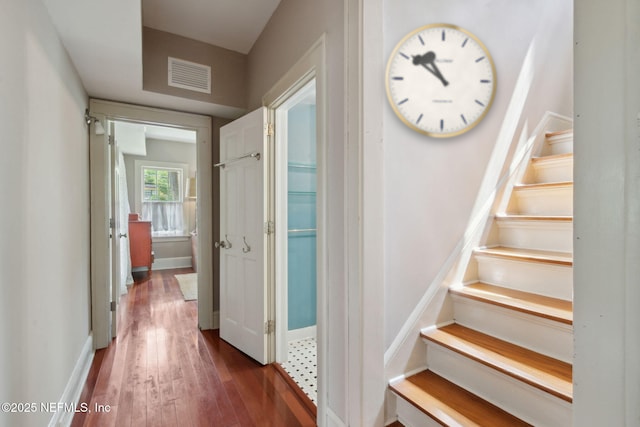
10.51
